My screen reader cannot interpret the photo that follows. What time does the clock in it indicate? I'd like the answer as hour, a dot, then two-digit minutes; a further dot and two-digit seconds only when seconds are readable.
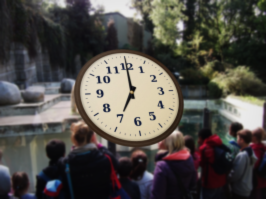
7.00
